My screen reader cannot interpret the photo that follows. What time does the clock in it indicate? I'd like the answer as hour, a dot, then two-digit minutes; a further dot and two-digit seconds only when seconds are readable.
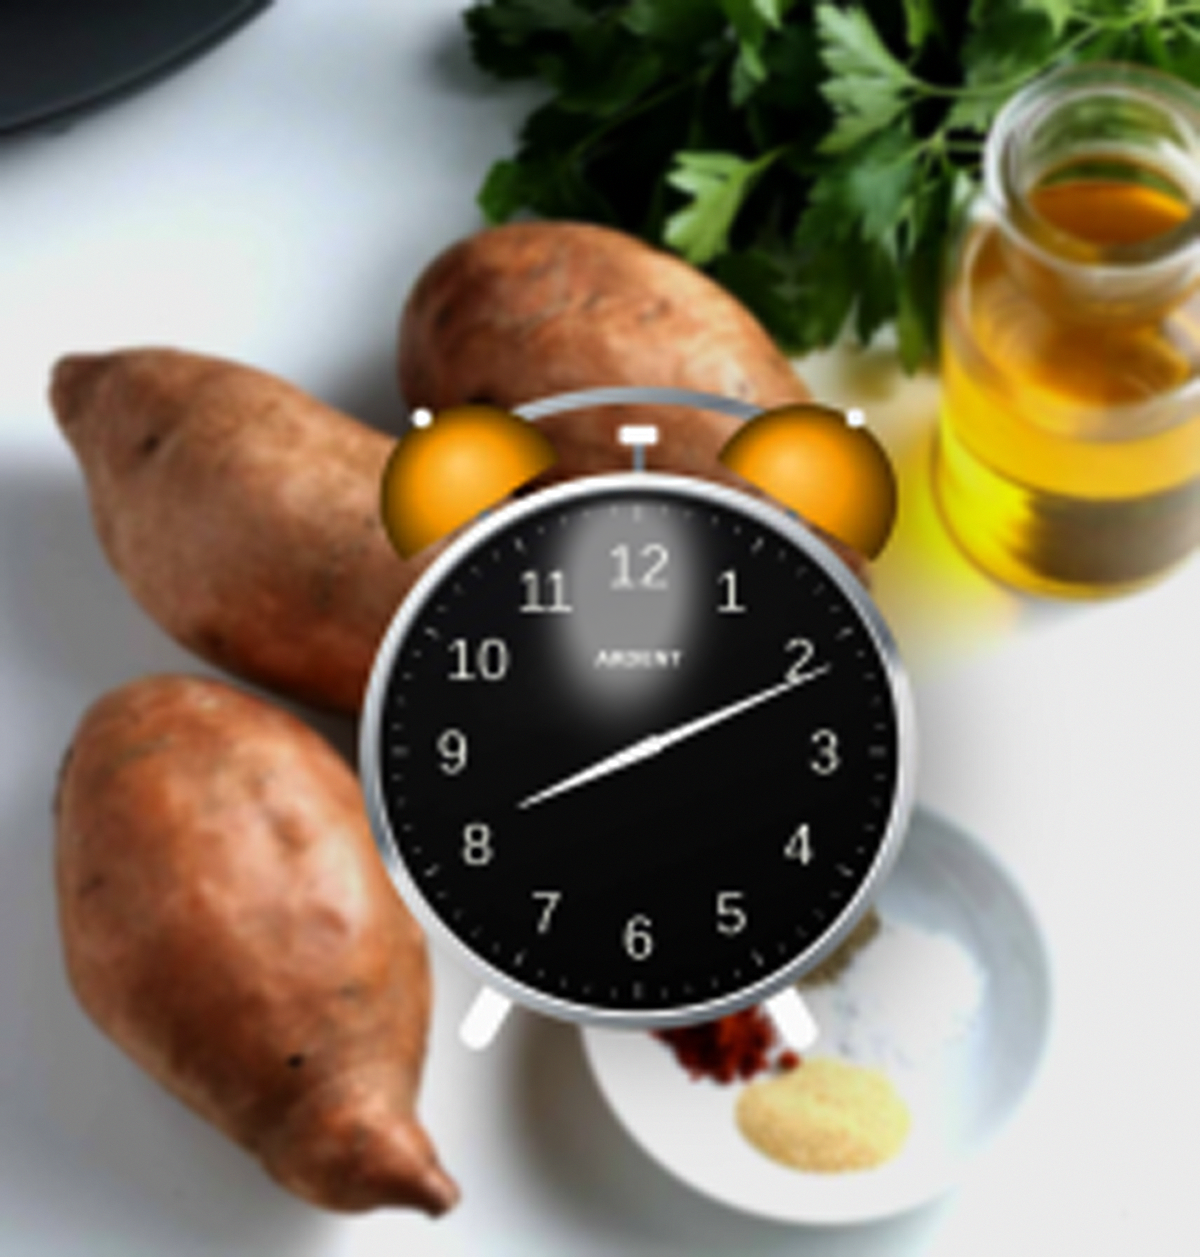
8.11
